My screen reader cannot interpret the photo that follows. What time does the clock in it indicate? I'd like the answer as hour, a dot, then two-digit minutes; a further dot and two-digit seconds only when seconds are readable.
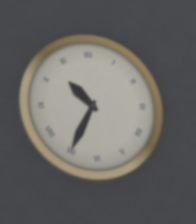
10.35
